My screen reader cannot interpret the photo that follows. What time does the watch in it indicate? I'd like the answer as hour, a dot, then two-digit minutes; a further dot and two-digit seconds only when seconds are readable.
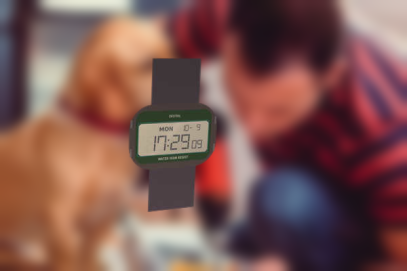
17.29.09
